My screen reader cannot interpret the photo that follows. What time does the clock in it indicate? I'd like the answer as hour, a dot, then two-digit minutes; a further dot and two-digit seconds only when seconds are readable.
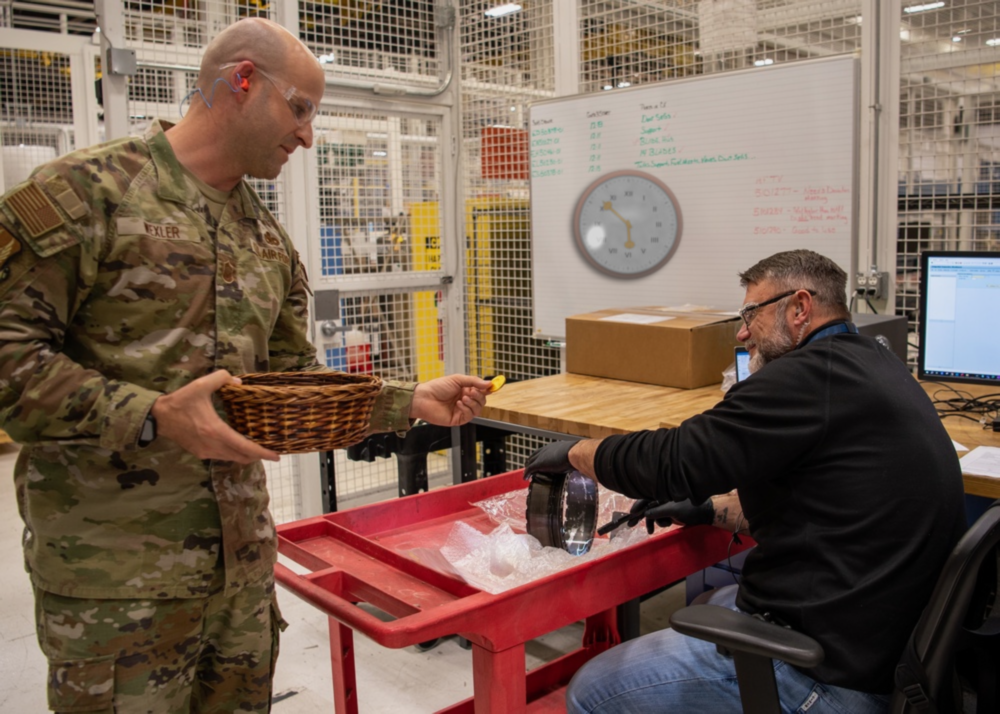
5.52
